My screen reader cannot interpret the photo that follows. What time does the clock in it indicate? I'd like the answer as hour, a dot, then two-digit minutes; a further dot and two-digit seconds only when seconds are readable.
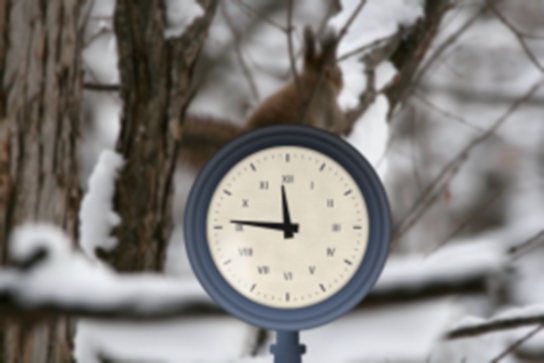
11.46
